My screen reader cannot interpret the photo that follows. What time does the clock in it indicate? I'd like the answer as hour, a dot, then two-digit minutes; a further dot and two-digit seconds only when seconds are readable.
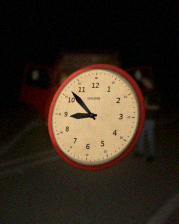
8.52
